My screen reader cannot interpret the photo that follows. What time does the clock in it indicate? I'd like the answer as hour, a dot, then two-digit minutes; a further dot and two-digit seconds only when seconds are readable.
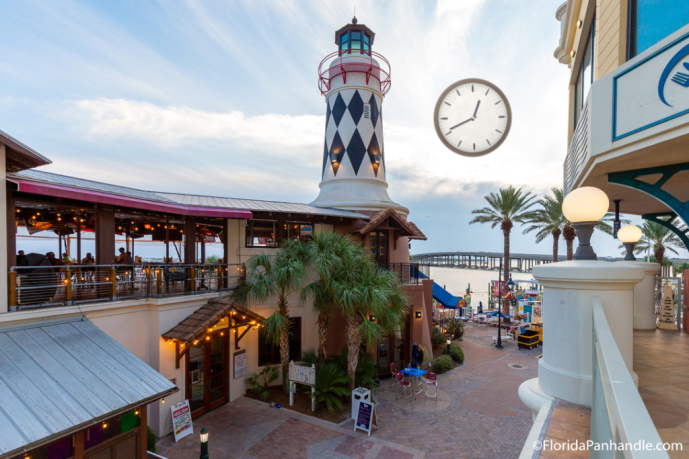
12.41
